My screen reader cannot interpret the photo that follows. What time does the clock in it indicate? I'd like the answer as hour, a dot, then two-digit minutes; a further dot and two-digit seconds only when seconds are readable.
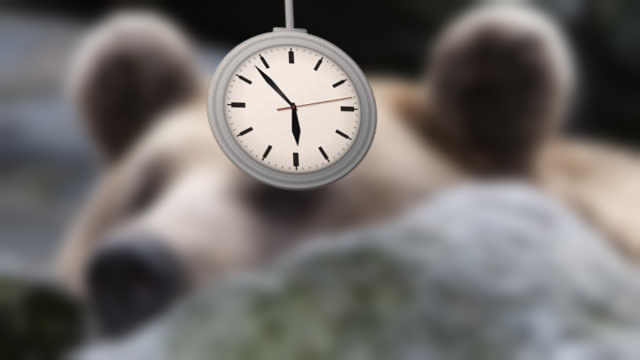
5.53.13
